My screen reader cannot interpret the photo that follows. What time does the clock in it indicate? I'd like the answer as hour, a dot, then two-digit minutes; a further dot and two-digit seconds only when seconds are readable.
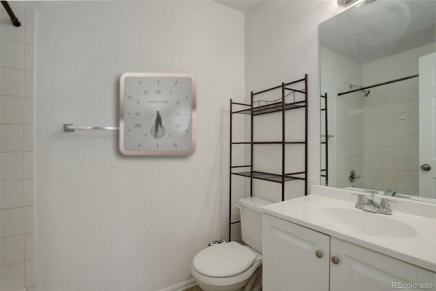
5.31
